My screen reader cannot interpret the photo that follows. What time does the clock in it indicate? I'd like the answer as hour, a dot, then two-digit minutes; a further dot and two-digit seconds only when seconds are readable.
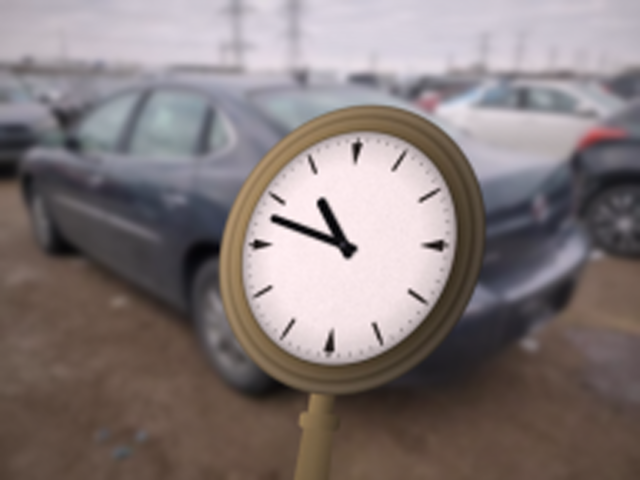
10.48
